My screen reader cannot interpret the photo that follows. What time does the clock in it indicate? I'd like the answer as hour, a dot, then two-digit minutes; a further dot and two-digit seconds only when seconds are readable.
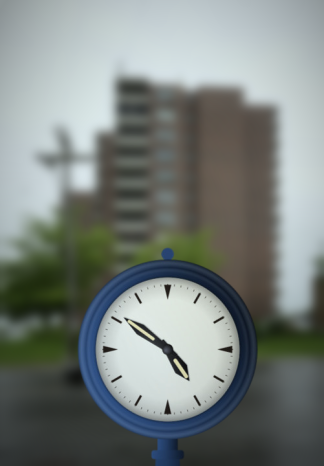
4.51
